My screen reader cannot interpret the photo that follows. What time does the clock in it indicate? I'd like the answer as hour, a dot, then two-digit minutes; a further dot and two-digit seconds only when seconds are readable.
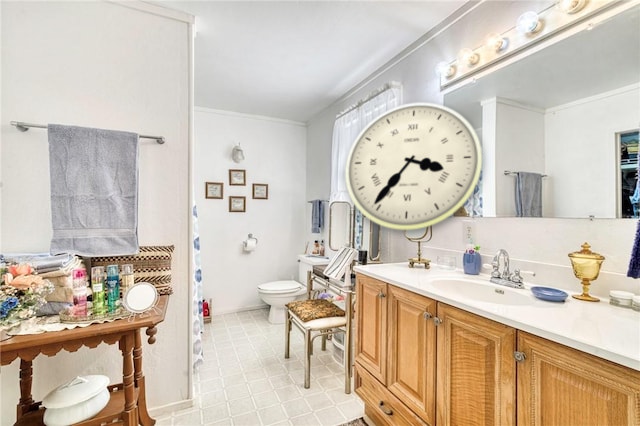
3.36
